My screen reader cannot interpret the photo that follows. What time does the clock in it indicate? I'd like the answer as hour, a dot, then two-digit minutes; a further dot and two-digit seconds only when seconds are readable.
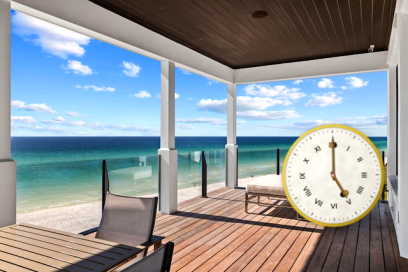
5.00
